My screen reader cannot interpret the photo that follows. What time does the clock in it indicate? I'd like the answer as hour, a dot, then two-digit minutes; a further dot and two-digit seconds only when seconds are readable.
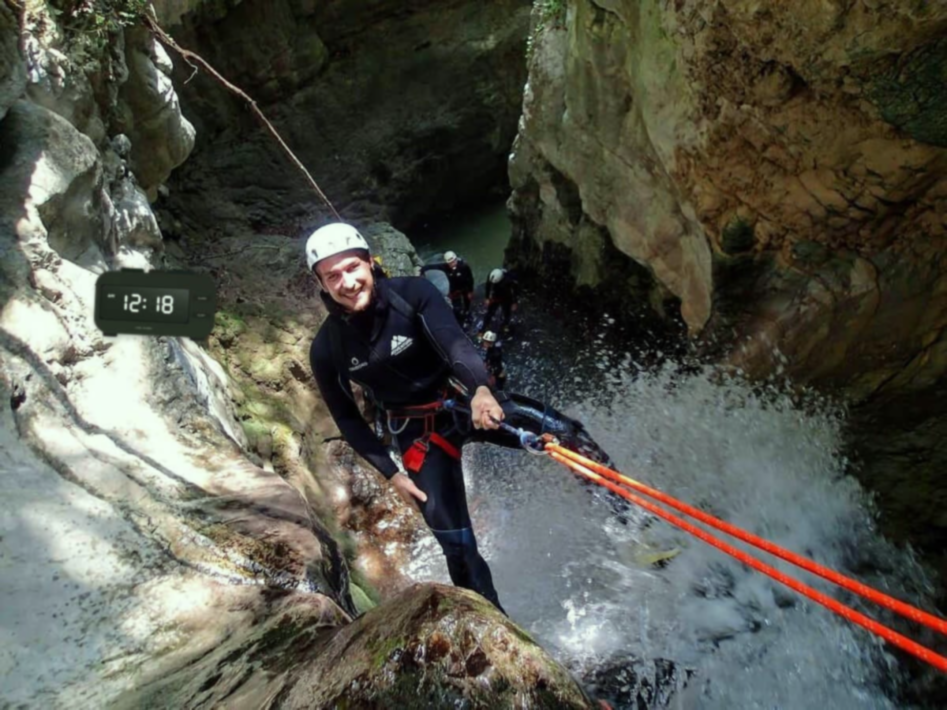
12.18
